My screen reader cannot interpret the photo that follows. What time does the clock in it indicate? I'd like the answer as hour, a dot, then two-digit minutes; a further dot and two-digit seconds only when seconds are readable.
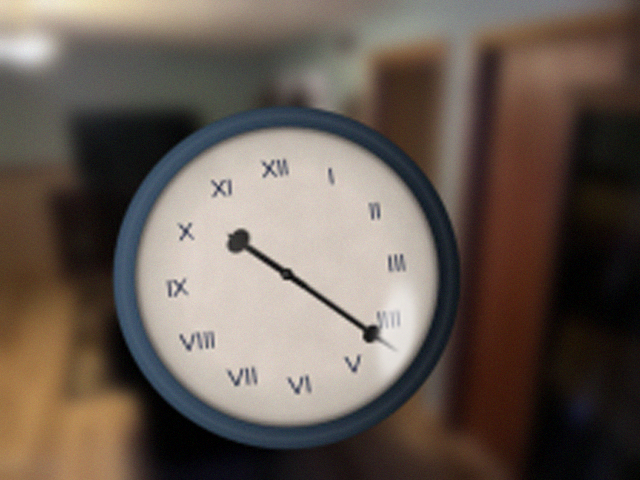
10.22
